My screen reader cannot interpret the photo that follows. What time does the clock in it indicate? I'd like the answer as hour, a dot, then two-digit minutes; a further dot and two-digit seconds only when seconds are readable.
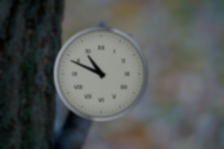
10.49
